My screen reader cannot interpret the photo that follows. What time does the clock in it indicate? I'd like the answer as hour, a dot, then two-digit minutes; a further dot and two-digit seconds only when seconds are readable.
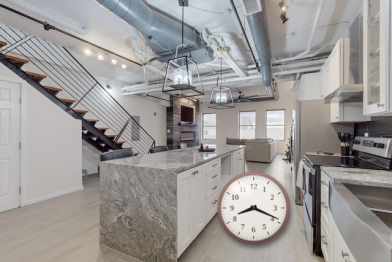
8.19
